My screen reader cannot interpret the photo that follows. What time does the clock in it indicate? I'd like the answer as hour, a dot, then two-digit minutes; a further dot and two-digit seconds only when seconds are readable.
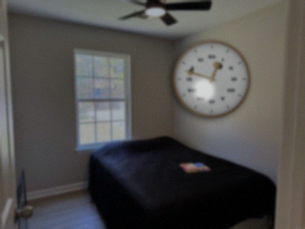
12.48
